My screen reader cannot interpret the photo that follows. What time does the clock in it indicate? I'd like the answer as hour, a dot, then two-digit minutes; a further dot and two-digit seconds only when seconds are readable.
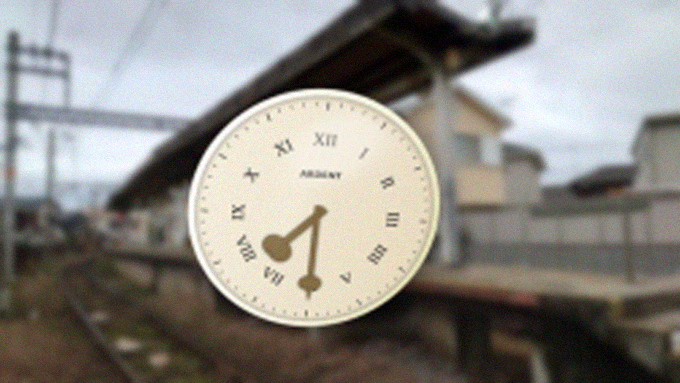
7.30
